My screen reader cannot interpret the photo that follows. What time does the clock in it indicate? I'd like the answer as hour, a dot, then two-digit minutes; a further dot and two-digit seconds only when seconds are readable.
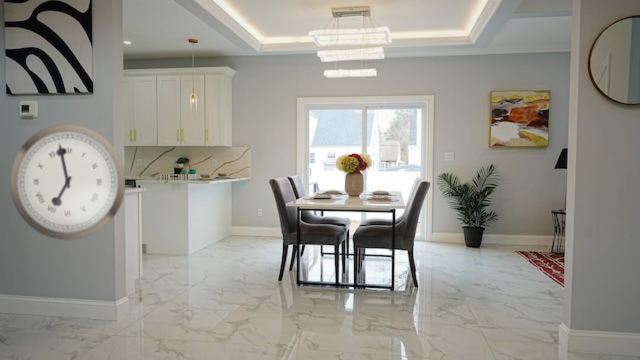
6.58
